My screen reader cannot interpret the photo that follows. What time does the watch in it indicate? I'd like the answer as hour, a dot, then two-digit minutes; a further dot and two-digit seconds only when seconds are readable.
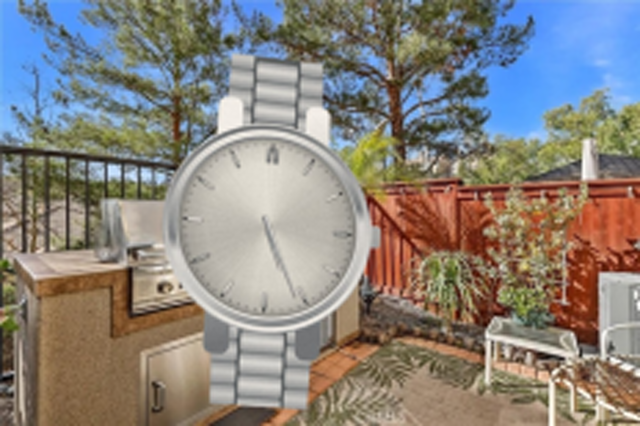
5.26
